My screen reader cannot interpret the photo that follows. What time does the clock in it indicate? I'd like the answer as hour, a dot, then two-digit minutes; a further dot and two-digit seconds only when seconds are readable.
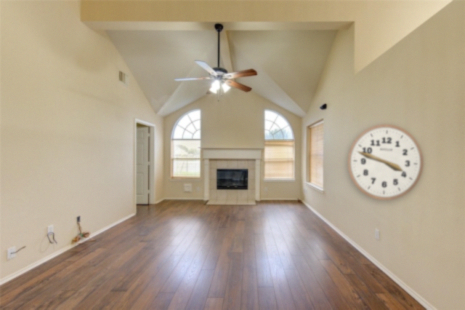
3.48
